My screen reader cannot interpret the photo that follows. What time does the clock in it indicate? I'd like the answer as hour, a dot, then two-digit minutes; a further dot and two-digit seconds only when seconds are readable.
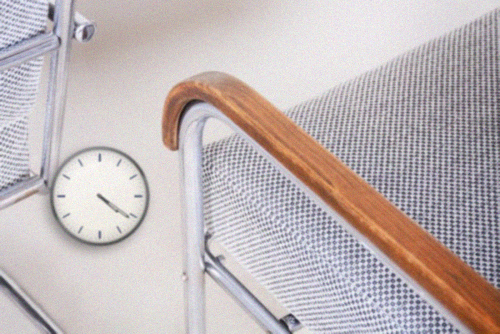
4.21
